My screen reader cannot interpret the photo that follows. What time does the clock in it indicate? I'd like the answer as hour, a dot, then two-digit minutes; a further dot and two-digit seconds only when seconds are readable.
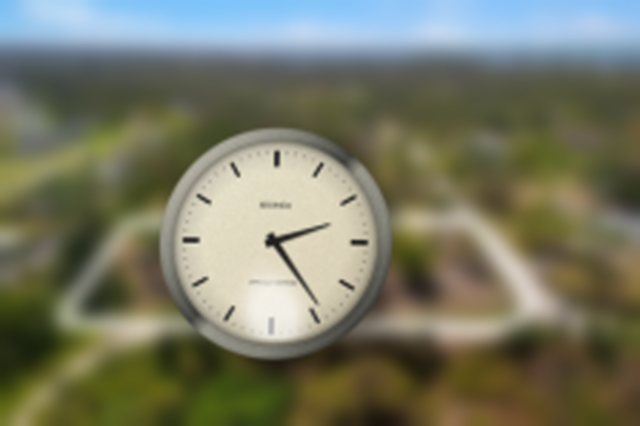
2.24
